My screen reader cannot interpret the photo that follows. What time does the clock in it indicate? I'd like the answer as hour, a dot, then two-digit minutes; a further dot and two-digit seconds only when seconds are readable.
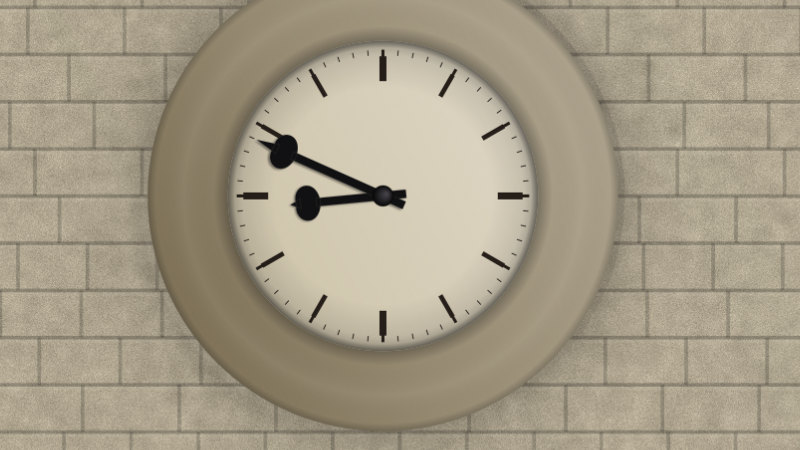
8.49
